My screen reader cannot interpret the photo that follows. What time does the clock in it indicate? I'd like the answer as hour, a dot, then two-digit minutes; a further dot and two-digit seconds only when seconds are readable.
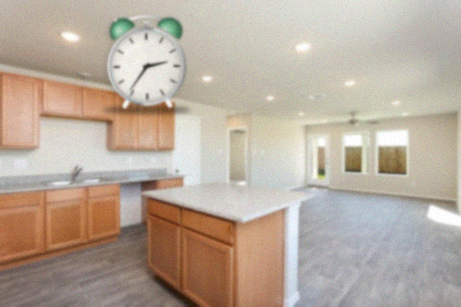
2.36
